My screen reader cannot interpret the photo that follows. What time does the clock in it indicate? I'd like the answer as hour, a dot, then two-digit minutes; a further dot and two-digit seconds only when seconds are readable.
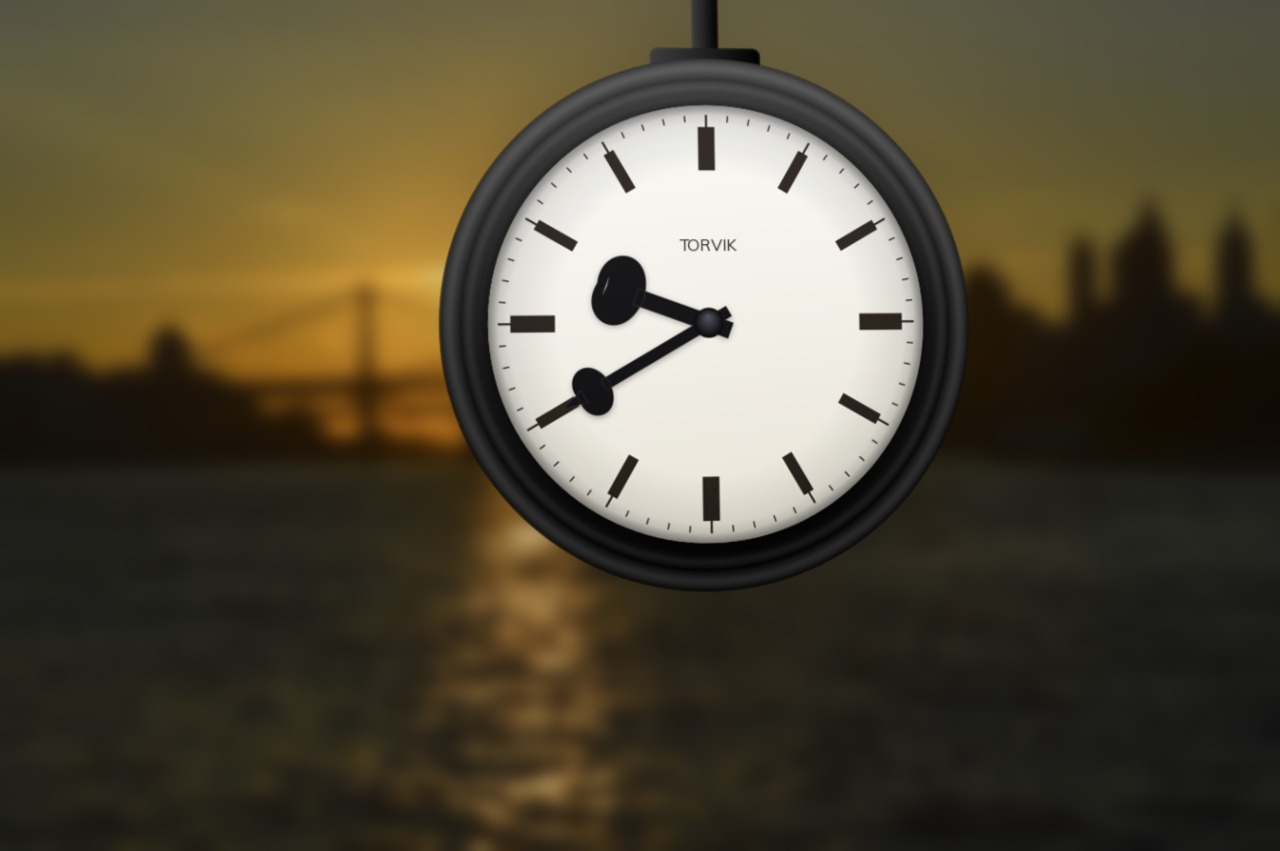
9.40
